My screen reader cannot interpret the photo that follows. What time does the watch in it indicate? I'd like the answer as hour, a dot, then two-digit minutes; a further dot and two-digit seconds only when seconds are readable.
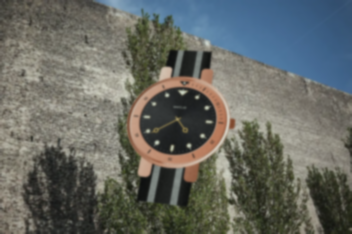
4.39
